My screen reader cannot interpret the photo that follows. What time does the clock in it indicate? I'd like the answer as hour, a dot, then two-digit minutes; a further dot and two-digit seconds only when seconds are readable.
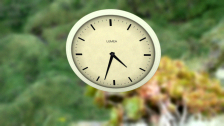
4.33
